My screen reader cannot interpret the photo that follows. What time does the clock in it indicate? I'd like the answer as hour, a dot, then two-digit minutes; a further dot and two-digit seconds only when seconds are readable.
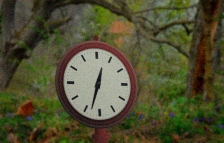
12.33
